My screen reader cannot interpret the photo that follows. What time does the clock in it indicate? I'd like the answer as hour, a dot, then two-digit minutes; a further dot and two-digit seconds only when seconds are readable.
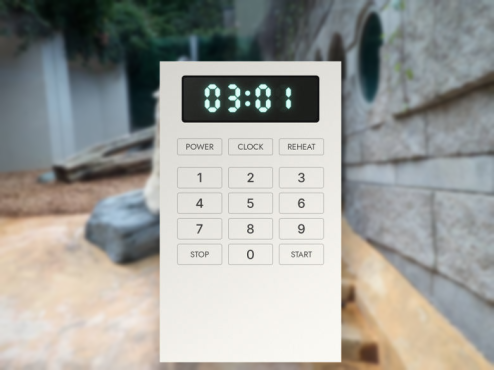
3.01
